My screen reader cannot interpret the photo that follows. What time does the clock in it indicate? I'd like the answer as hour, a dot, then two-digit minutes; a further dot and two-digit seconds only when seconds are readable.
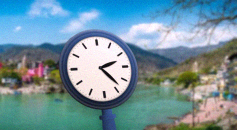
2.23
